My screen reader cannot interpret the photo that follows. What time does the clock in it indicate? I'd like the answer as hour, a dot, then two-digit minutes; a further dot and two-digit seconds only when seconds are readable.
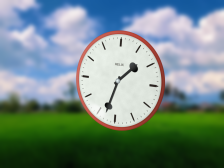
1.33
